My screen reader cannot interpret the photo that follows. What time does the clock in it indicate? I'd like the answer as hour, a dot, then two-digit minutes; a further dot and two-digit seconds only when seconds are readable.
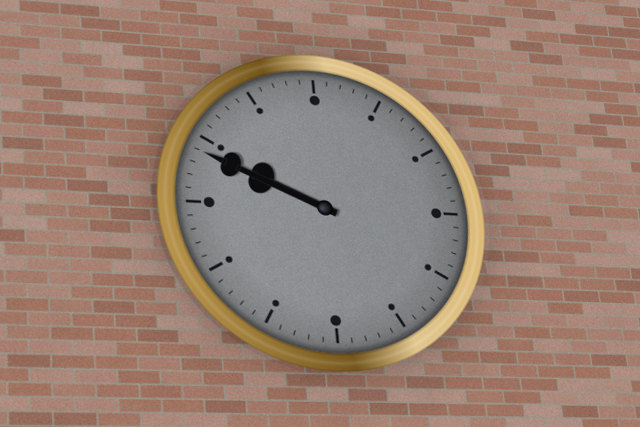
9.49
